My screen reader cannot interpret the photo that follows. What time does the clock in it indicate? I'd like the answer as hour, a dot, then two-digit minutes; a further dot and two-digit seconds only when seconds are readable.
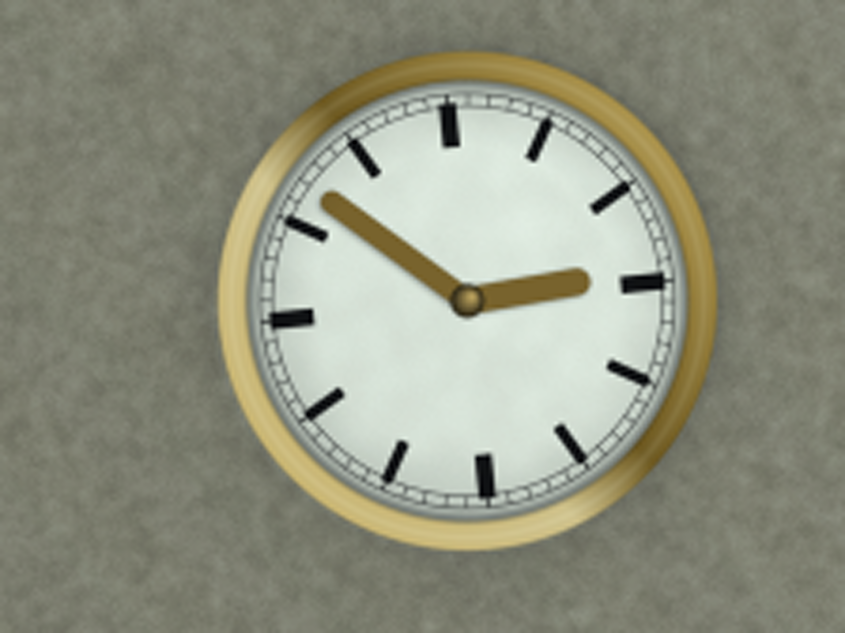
2.52
